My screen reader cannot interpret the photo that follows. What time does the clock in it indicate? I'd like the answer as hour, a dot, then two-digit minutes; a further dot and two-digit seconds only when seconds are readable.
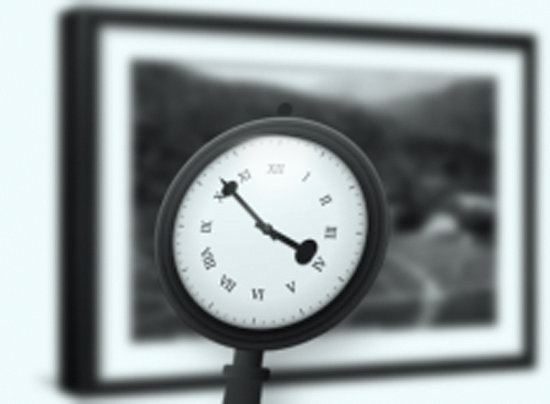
3.52
